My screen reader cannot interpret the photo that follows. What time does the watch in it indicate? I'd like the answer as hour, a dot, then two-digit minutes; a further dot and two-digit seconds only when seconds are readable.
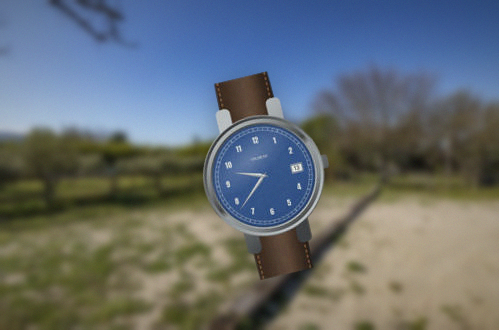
9.38
